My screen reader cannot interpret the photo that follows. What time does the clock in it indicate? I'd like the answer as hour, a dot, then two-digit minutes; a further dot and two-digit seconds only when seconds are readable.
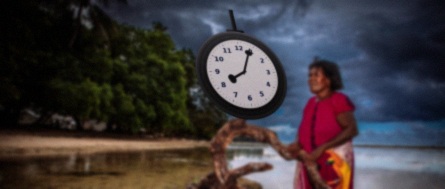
8.04
